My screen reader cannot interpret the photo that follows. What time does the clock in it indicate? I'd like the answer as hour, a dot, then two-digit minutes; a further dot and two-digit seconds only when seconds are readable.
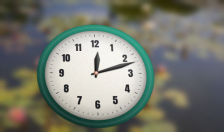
12.12
